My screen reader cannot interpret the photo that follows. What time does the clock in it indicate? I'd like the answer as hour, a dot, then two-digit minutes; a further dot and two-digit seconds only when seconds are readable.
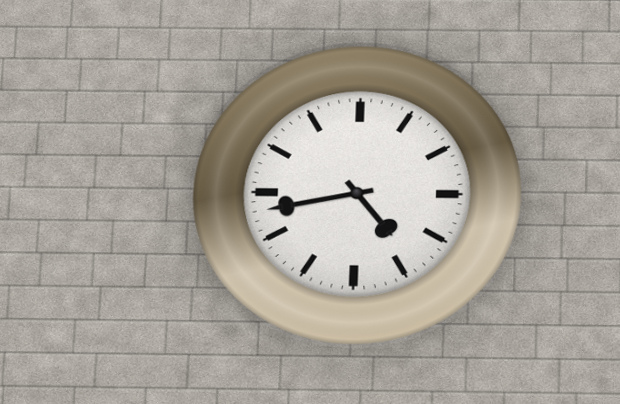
4.43
